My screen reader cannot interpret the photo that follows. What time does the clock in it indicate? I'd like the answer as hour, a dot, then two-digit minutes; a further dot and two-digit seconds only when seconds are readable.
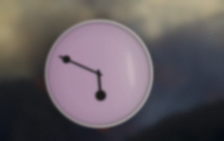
5.49
